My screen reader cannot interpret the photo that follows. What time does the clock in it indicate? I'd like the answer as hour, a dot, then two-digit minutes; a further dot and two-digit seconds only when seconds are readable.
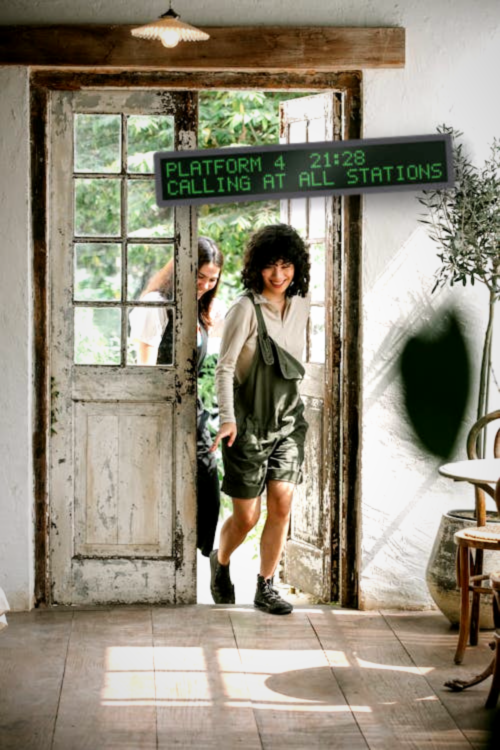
21.28
